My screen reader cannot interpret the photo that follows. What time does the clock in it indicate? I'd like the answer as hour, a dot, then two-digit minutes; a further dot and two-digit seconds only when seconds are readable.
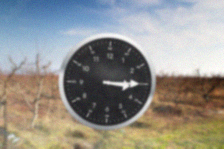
3.15
